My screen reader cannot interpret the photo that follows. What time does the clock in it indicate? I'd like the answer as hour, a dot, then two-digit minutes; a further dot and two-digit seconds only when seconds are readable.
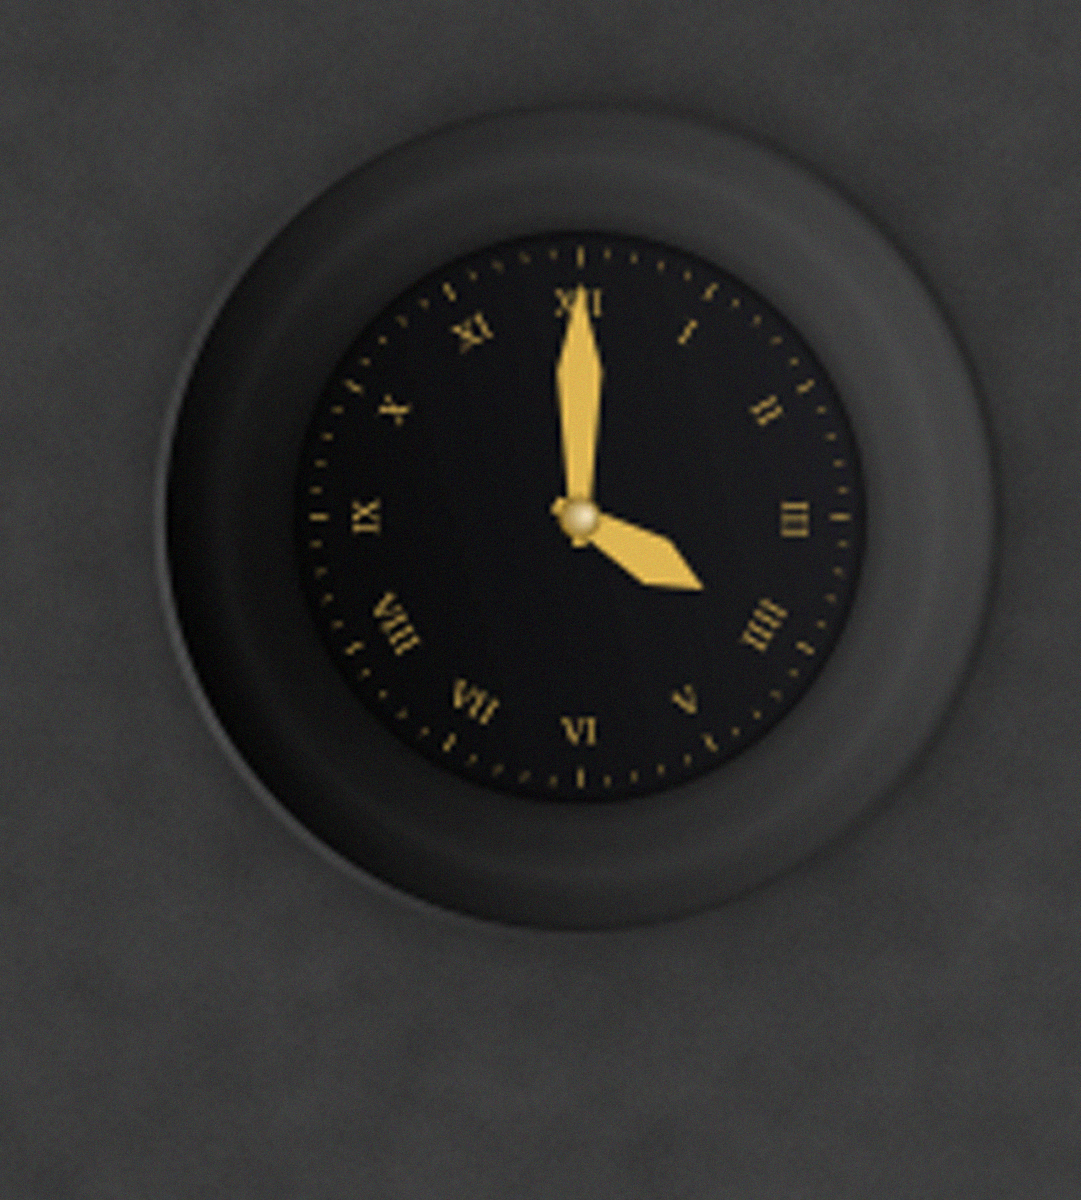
4.00
